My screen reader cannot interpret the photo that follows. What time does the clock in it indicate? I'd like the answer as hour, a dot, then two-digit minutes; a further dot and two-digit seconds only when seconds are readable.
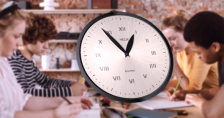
12.54
